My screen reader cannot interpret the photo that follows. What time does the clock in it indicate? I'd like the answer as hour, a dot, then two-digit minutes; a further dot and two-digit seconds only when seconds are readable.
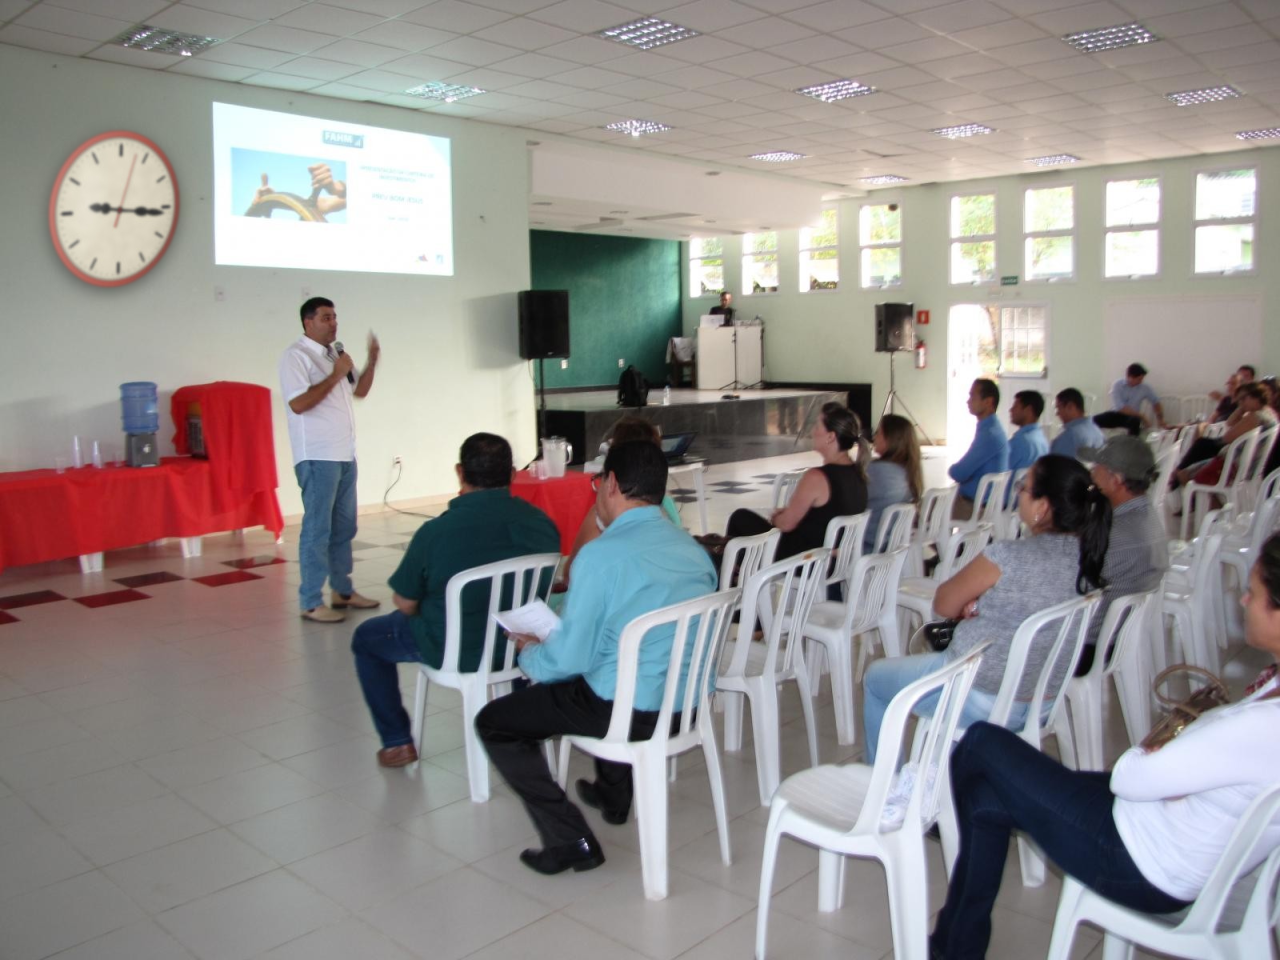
9.16.03
